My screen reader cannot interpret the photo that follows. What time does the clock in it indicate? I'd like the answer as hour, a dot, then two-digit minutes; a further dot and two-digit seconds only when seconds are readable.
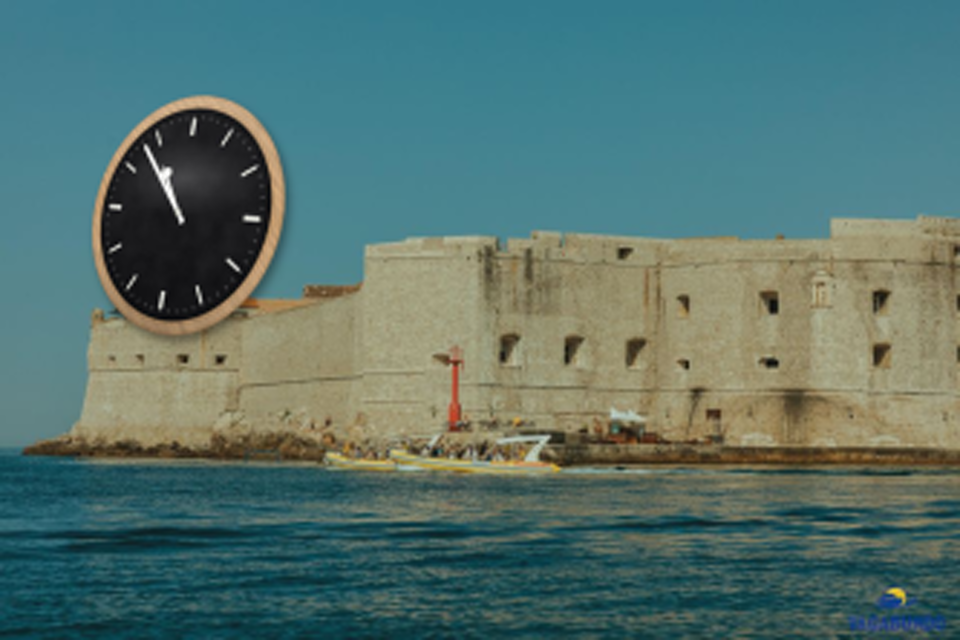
10.53
